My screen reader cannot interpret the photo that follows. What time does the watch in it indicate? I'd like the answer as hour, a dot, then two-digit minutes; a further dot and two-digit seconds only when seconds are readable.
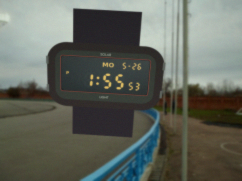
1.55
